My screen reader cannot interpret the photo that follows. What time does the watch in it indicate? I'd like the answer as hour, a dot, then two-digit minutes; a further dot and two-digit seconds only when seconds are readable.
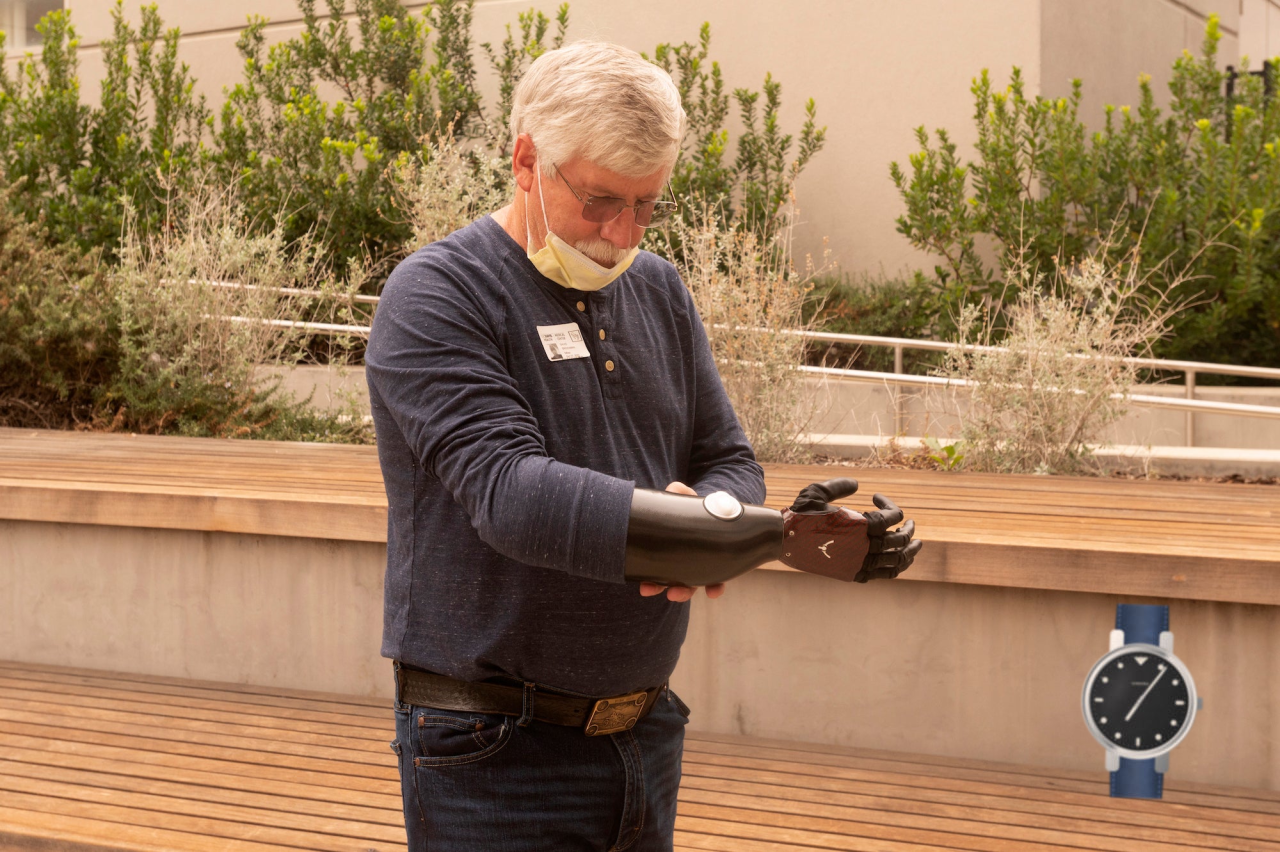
7.06
